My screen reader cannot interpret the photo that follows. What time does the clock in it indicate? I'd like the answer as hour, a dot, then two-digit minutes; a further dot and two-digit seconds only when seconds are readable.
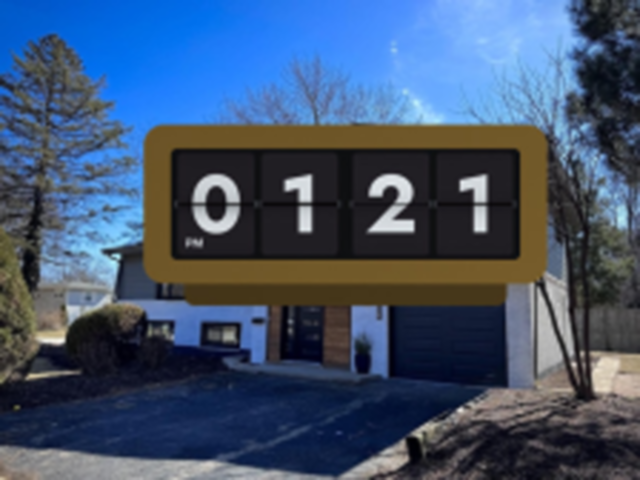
1.21
